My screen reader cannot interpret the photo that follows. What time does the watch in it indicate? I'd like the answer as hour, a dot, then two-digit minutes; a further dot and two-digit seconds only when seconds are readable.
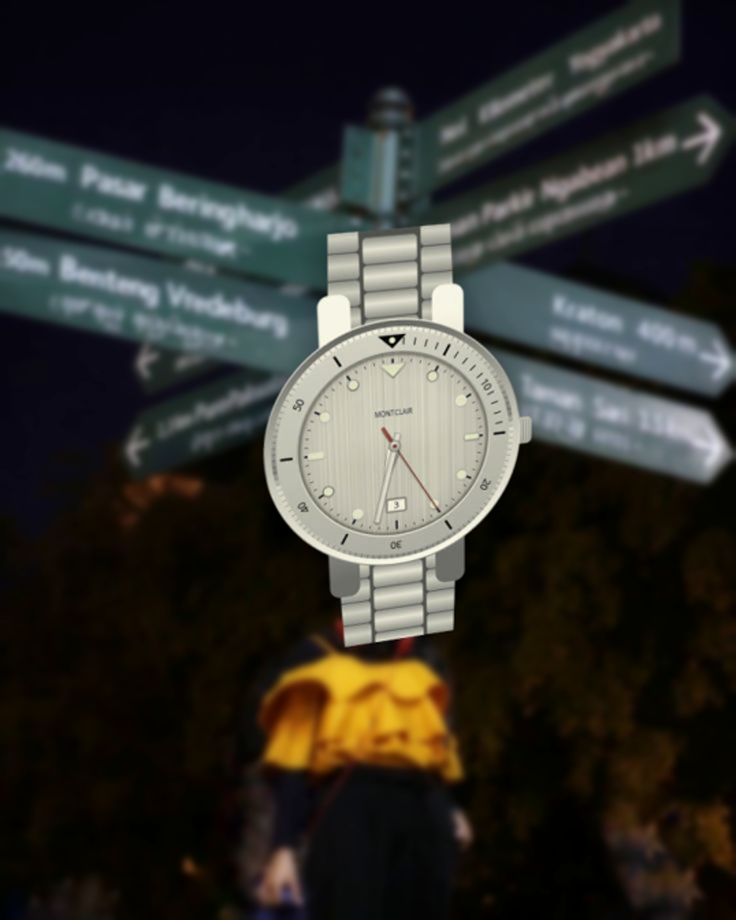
6.32.25
